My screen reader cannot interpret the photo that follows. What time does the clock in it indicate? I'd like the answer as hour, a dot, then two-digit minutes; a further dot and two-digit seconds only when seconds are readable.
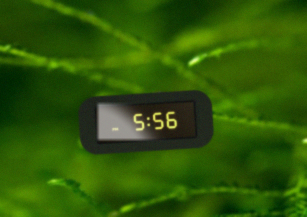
5.56
